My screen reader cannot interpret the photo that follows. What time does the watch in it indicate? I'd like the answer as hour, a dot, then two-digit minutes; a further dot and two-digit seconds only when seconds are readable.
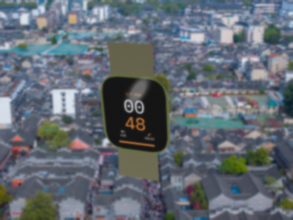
0.48
